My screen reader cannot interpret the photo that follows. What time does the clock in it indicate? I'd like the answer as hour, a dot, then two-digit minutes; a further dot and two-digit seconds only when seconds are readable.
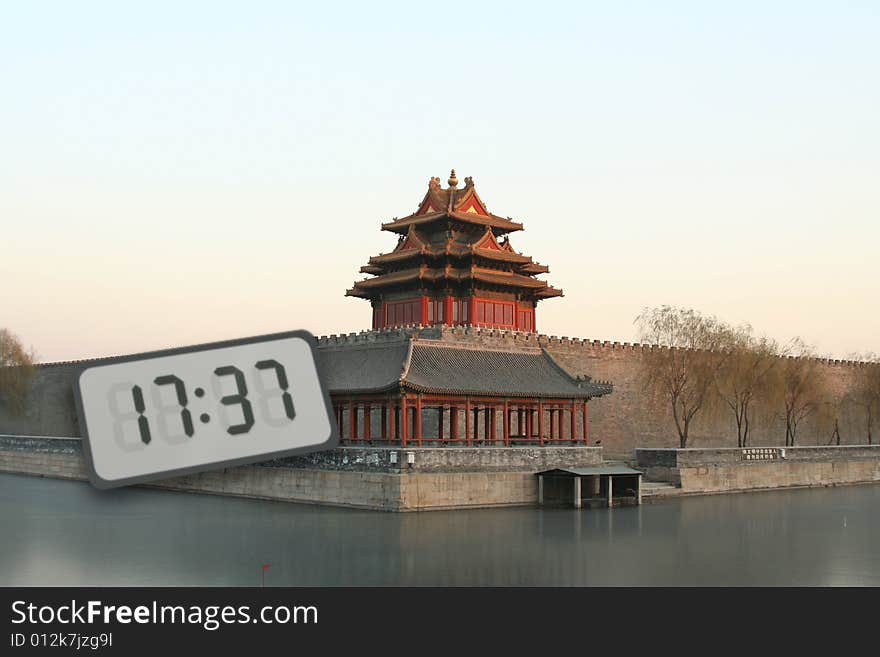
17.37
